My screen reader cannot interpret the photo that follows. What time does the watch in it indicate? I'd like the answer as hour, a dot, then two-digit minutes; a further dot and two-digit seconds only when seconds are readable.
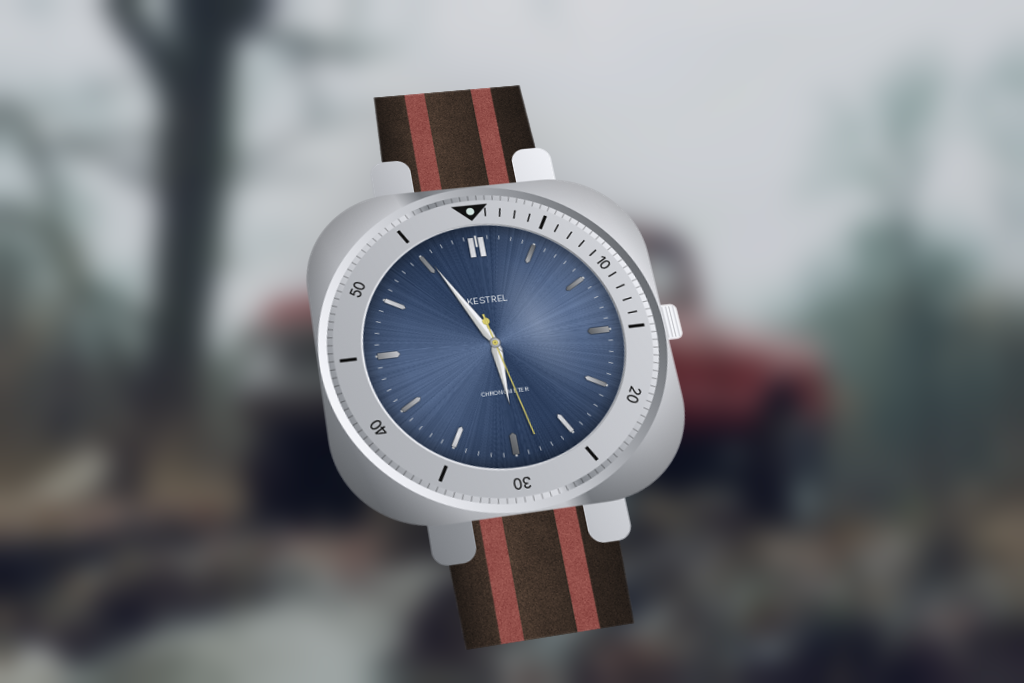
5.55.28
